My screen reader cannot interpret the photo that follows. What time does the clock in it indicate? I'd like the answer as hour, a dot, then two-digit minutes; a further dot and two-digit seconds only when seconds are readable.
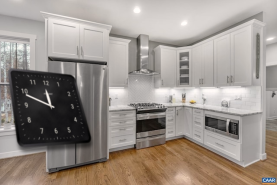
11.49
